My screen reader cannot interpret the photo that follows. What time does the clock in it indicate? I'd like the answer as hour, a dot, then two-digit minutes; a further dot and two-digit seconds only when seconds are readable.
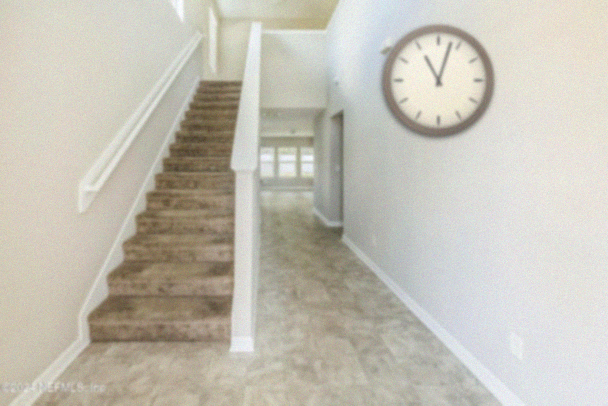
11.03
